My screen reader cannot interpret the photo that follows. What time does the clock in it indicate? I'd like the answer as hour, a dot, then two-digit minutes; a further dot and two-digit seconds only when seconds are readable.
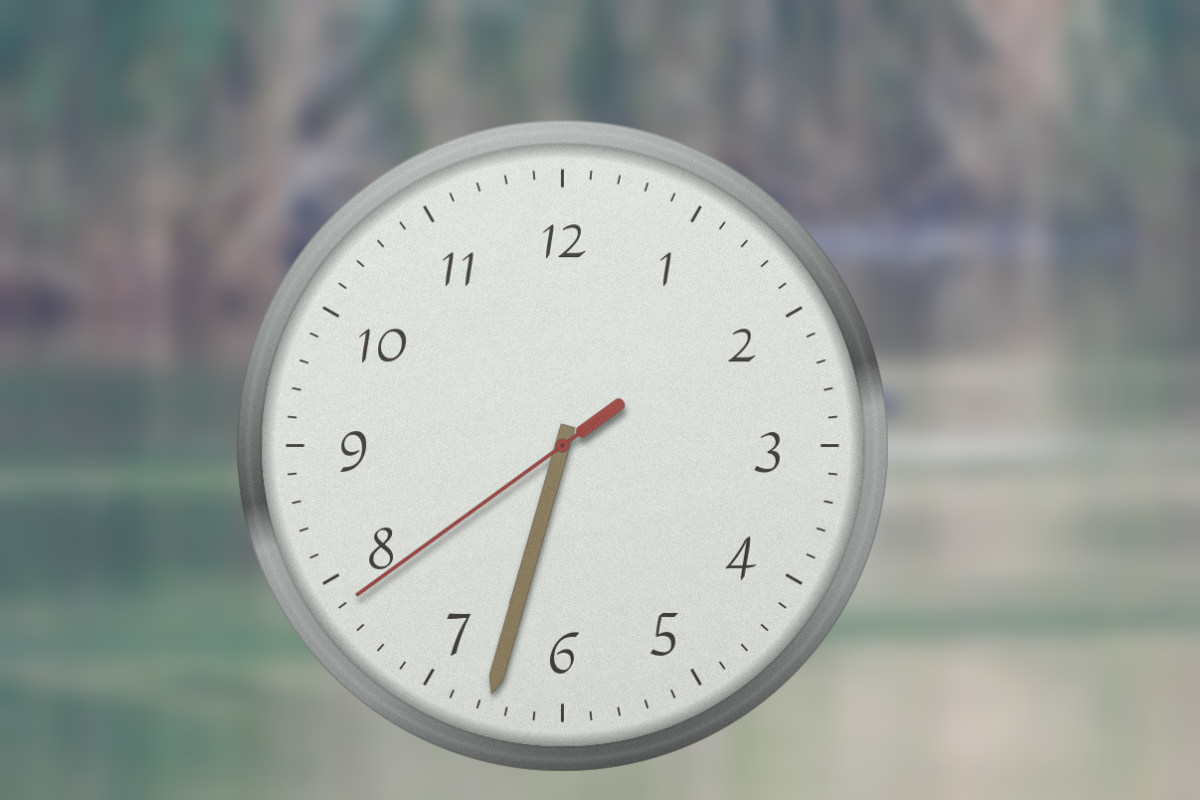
6.32.39
